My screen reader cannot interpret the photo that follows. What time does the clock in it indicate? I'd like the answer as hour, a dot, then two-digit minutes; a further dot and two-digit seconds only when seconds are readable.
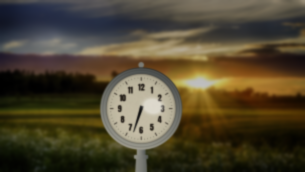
6.33
